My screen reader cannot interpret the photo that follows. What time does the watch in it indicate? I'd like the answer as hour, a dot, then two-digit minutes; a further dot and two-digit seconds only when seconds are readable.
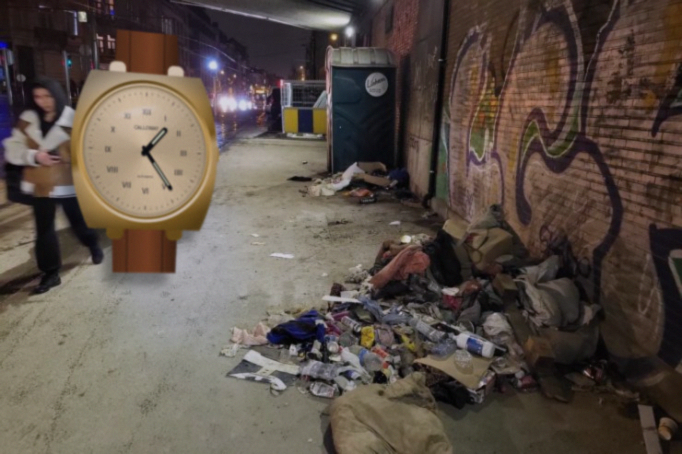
1.24
